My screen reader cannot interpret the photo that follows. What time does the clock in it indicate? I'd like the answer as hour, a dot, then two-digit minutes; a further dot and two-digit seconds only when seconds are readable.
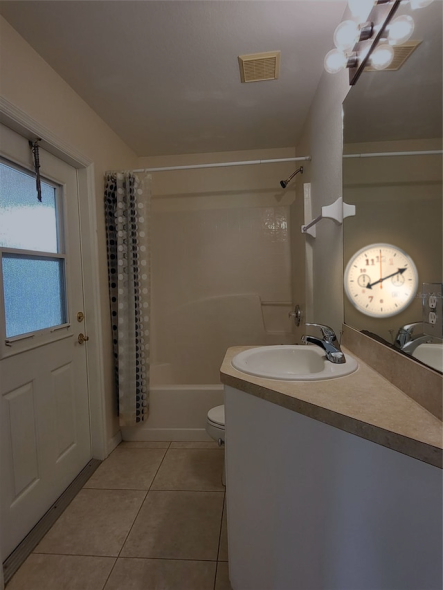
8.11
